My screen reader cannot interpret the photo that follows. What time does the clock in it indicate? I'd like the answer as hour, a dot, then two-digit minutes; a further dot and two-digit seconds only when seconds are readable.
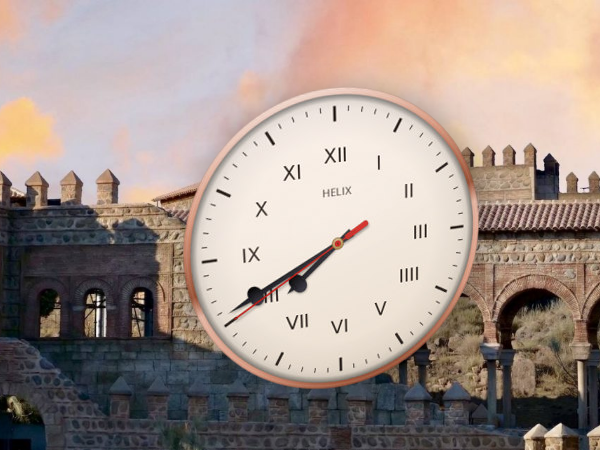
7.40.40
